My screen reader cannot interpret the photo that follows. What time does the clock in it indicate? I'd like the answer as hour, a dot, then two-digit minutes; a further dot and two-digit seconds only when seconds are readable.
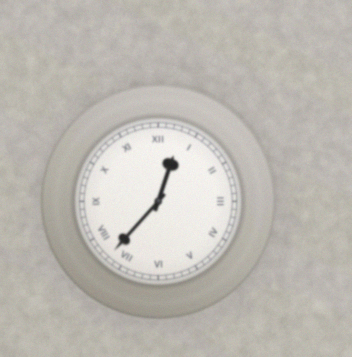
12.37
